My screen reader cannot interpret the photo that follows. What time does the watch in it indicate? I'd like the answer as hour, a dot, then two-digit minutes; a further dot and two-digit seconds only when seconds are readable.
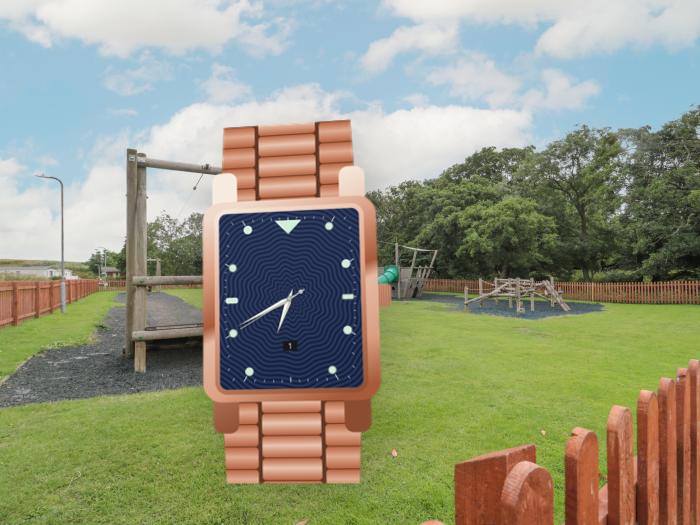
6.40.40
